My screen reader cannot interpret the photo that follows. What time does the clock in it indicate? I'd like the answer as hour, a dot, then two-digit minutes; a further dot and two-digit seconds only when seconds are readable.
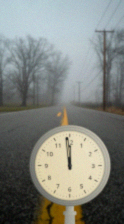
11.59
